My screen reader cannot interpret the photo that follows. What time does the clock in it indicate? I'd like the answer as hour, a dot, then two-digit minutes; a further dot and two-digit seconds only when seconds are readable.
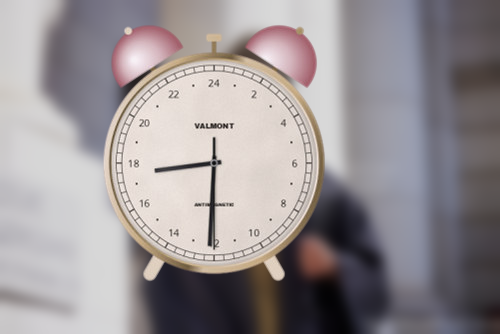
17.30.30
